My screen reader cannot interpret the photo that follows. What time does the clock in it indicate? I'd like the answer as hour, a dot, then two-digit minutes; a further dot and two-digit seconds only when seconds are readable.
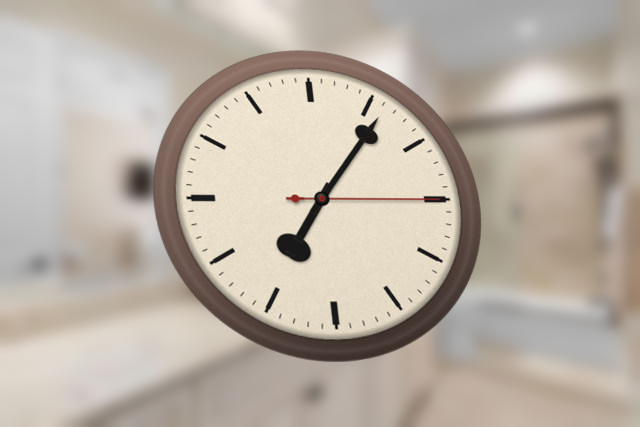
7.06.15
